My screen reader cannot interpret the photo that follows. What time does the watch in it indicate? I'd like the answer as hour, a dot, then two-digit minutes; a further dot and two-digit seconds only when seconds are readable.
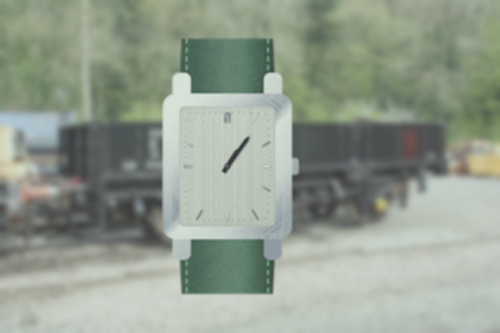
1.06
